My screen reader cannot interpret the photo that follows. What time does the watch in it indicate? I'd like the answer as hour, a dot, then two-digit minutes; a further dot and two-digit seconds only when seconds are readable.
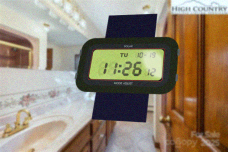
11.26.12
